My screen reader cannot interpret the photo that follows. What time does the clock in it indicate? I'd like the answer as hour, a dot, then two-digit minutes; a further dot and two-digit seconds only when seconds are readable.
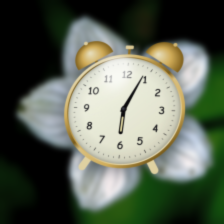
6.04
